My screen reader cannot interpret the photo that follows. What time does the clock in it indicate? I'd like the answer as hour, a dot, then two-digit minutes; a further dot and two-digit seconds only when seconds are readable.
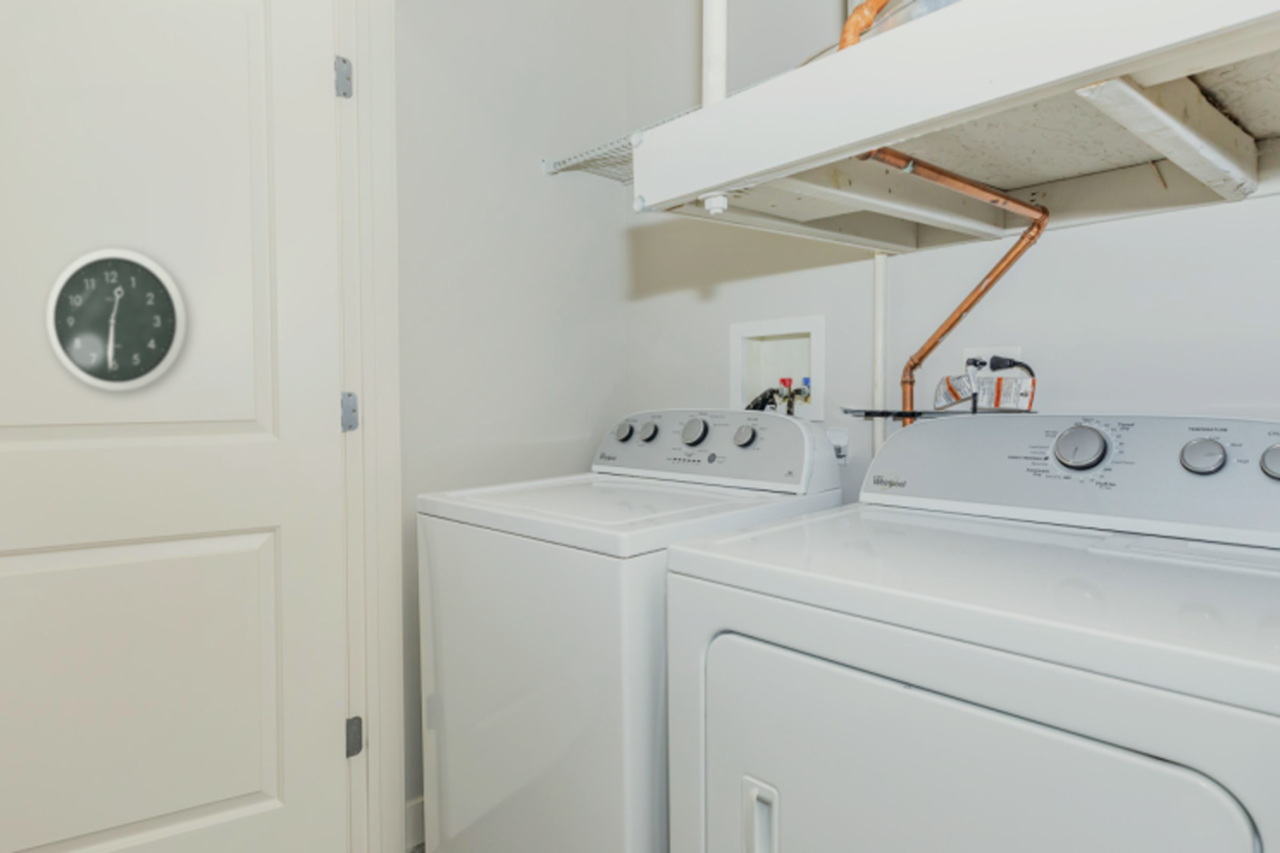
12.31
